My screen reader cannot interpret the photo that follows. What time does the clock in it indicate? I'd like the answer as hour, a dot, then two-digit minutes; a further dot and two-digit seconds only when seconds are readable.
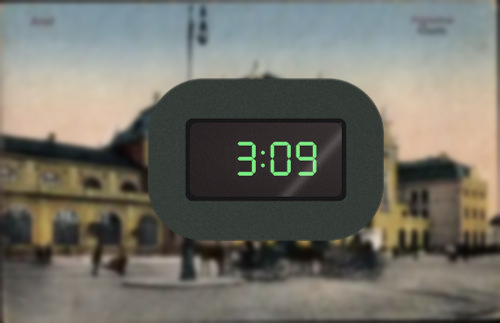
3.09
